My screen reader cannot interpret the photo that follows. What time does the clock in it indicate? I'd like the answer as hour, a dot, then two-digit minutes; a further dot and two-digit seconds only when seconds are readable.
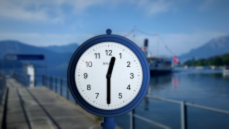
12.30
